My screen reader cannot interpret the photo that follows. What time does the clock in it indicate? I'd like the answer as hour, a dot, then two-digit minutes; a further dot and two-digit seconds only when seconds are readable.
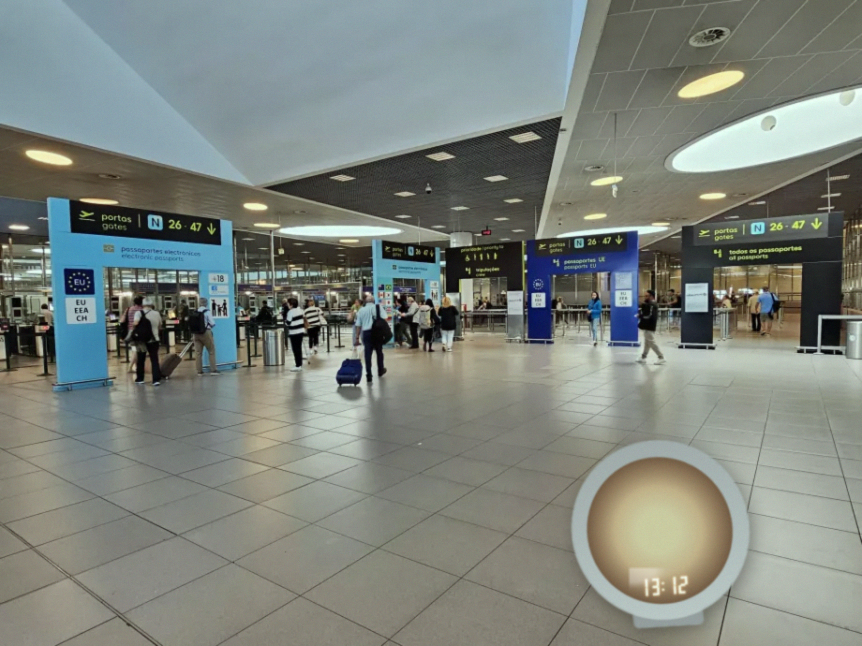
13.12
